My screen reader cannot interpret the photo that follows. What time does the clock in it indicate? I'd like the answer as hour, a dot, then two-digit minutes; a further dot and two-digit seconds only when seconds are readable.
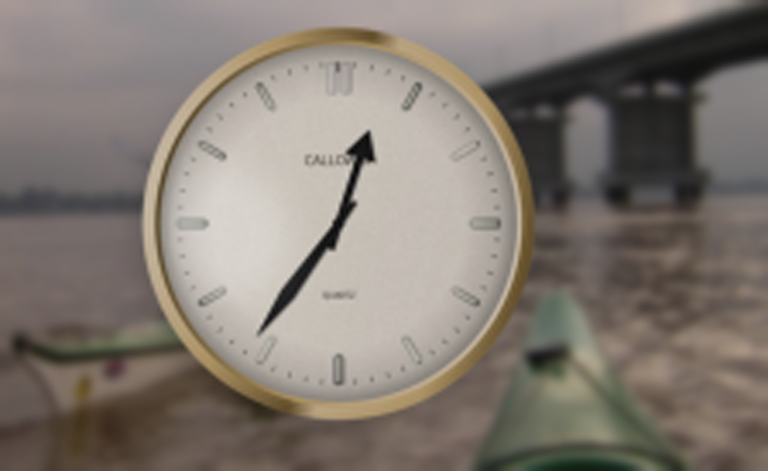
12.36
